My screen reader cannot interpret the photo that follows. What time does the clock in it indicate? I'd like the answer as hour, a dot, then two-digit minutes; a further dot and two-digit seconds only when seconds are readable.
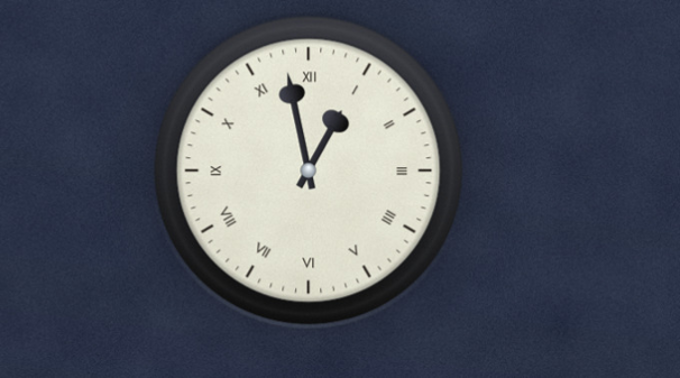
12.58
